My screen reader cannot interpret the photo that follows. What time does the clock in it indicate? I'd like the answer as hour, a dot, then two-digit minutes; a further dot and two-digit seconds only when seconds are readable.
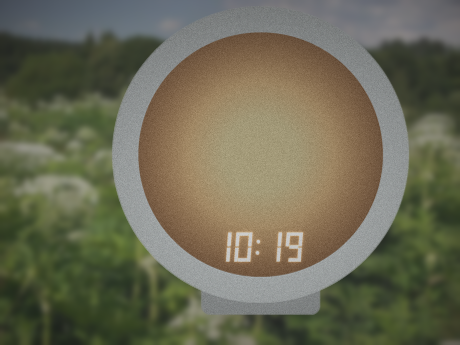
10.19
